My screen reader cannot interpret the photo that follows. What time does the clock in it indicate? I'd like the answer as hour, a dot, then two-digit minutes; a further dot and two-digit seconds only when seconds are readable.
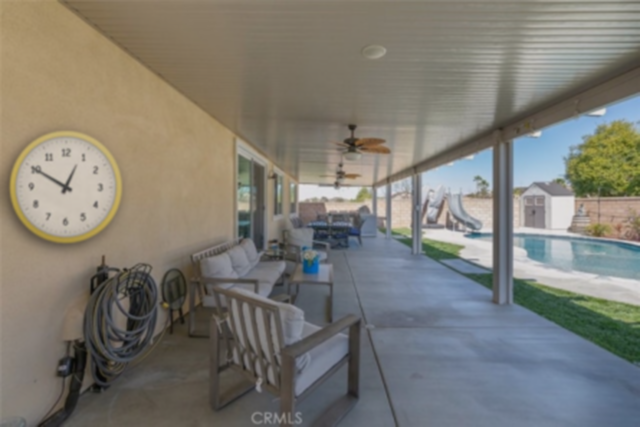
12.50
